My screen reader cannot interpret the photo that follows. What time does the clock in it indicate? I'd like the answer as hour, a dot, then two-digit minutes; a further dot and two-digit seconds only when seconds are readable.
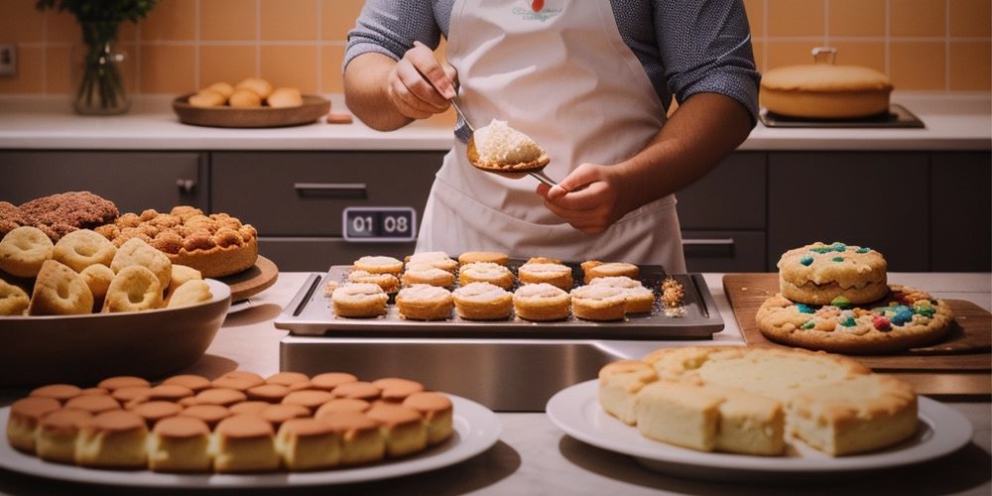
1.08
